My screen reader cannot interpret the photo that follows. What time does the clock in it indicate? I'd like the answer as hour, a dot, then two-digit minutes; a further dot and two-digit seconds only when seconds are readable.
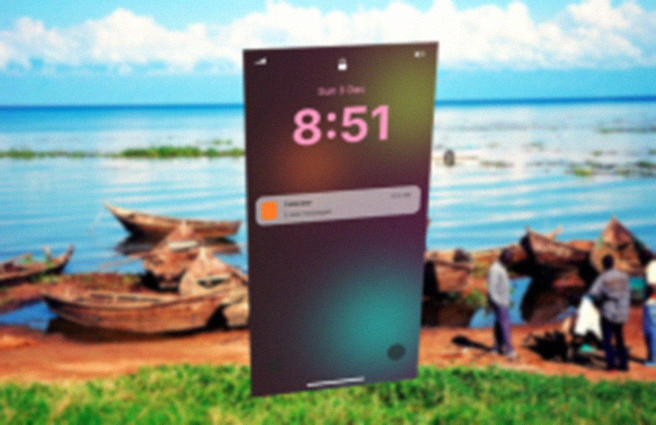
8.51
